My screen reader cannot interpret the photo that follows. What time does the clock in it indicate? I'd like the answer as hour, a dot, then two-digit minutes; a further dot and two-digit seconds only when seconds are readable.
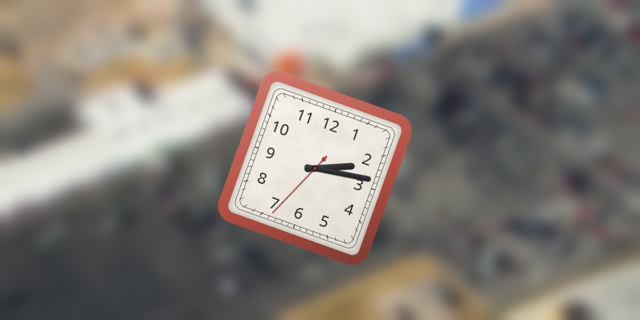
2.13.34
